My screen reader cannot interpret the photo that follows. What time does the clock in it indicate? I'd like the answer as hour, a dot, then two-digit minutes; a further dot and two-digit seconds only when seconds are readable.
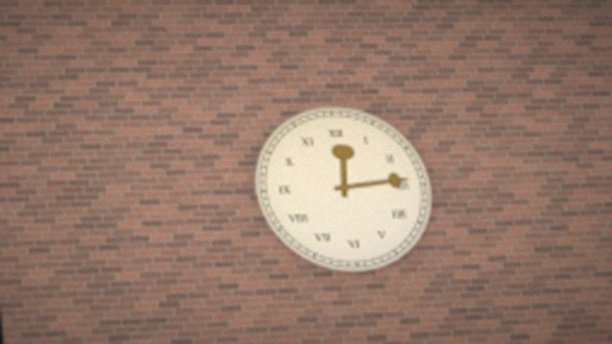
12.14
